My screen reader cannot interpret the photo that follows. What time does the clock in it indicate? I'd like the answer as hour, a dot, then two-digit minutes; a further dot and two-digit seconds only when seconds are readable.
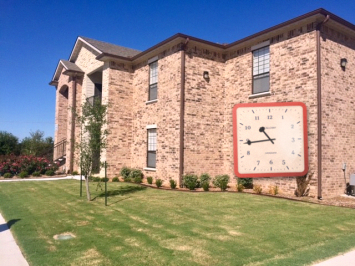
10.44
